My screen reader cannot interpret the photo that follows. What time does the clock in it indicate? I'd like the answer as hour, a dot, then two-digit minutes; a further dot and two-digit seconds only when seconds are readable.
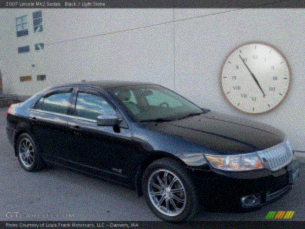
4.54
